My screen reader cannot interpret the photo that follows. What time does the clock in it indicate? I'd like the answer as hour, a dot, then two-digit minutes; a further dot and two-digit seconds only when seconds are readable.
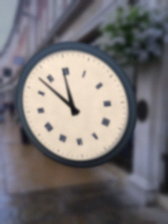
11.53
